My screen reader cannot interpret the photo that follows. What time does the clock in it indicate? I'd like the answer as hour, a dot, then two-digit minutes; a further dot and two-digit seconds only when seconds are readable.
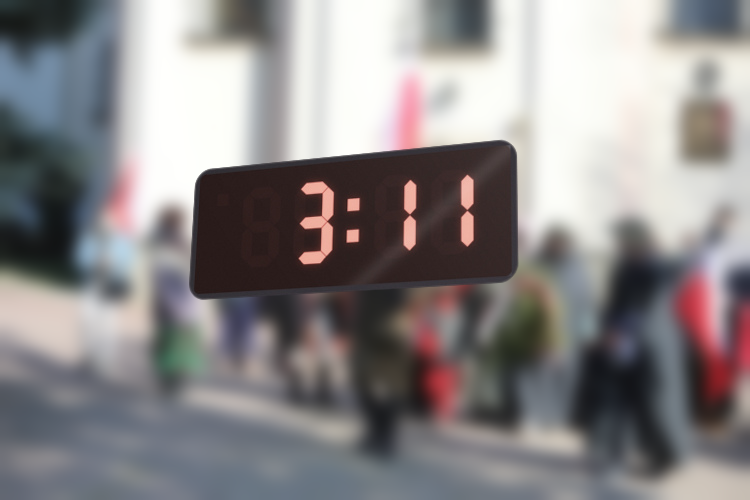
3.11
